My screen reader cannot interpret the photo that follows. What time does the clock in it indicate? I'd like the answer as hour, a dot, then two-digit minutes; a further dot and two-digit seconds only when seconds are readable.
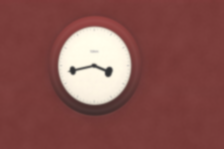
3.43
